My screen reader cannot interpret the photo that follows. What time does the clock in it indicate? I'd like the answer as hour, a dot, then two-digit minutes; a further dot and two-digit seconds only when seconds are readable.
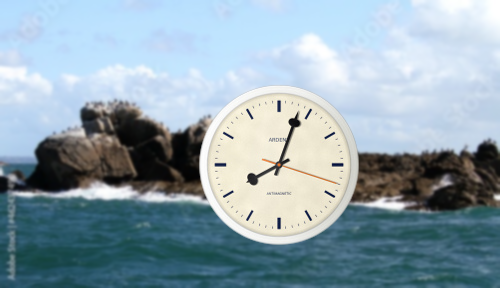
8.03.18
